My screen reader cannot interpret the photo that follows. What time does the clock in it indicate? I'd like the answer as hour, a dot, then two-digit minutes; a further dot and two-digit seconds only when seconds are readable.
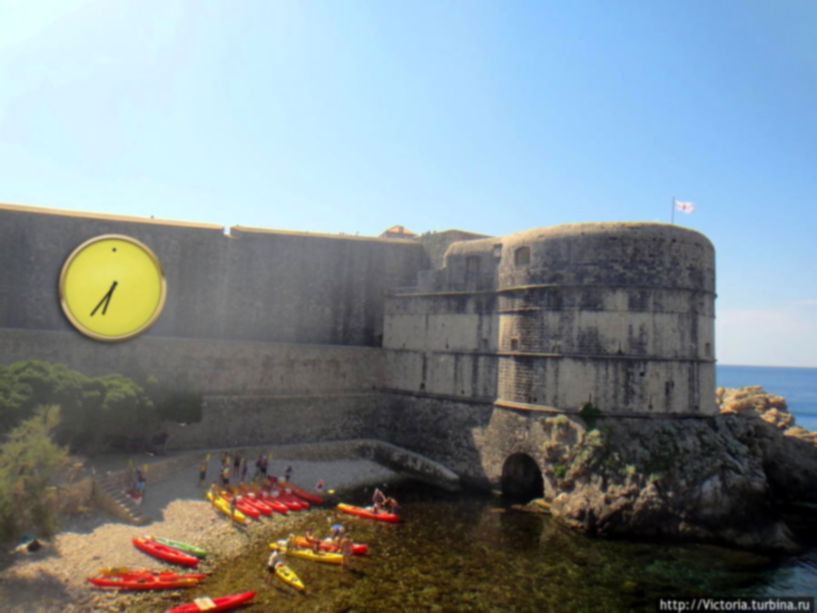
6.36
